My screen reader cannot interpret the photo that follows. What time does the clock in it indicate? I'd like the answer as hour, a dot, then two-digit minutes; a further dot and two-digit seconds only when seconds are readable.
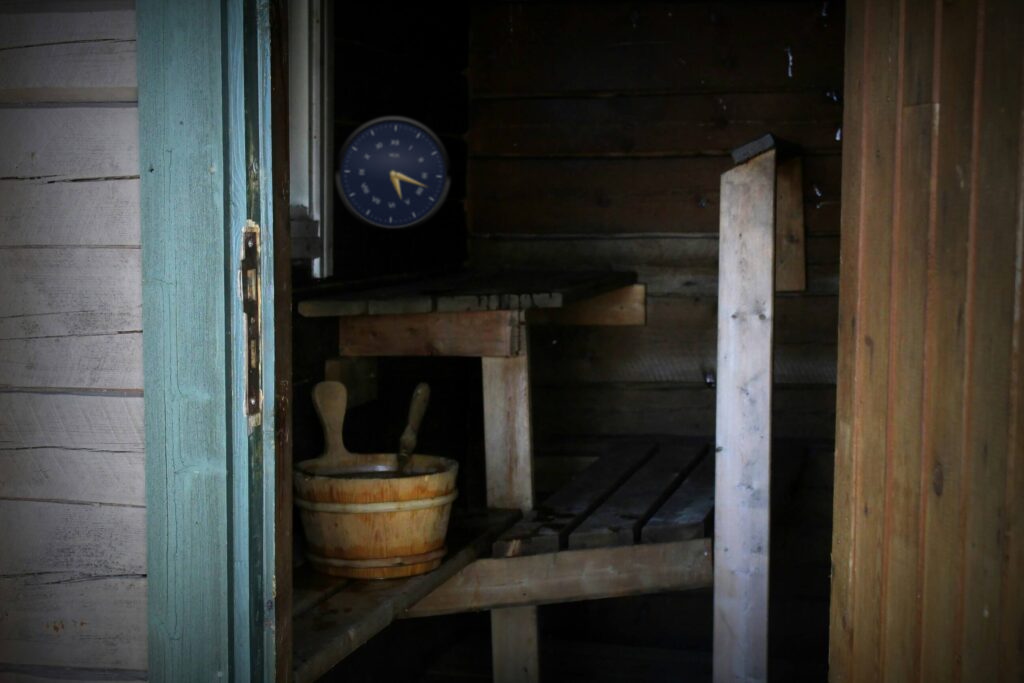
5.18
